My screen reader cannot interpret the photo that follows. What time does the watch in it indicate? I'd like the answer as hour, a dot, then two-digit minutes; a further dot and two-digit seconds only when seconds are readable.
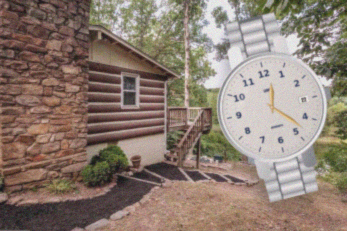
12.23
